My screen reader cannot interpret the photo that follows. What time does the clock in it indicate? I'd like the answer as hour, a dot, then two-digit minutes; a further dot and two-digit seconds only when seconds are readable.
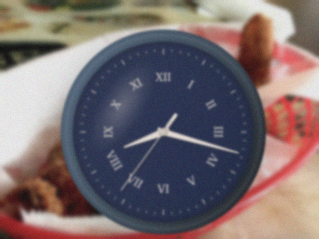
8.17.36
